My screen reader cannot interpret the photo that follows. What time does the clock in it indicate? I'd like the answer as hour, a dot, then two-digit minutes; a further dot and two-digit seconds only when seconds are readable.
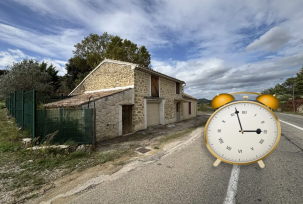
2.57
